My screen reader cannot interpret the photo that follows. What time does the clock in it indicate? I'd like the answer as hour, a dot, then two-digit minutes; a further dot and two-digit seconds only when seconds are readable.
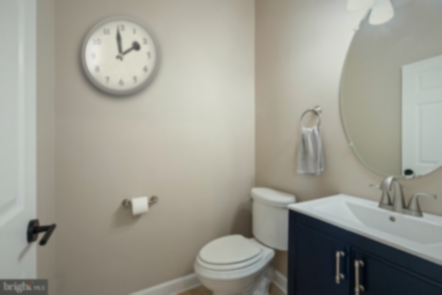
1.59
